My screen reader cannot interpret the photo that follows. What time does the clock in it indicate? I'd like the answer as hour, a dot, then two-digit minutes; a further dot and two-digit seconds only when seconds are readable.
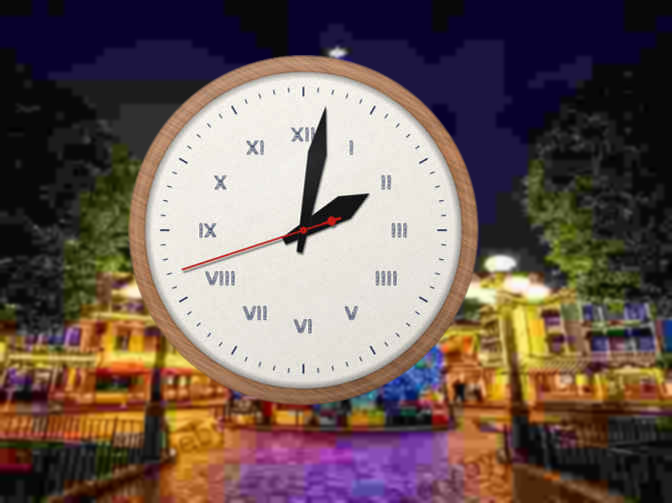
2.01.42
